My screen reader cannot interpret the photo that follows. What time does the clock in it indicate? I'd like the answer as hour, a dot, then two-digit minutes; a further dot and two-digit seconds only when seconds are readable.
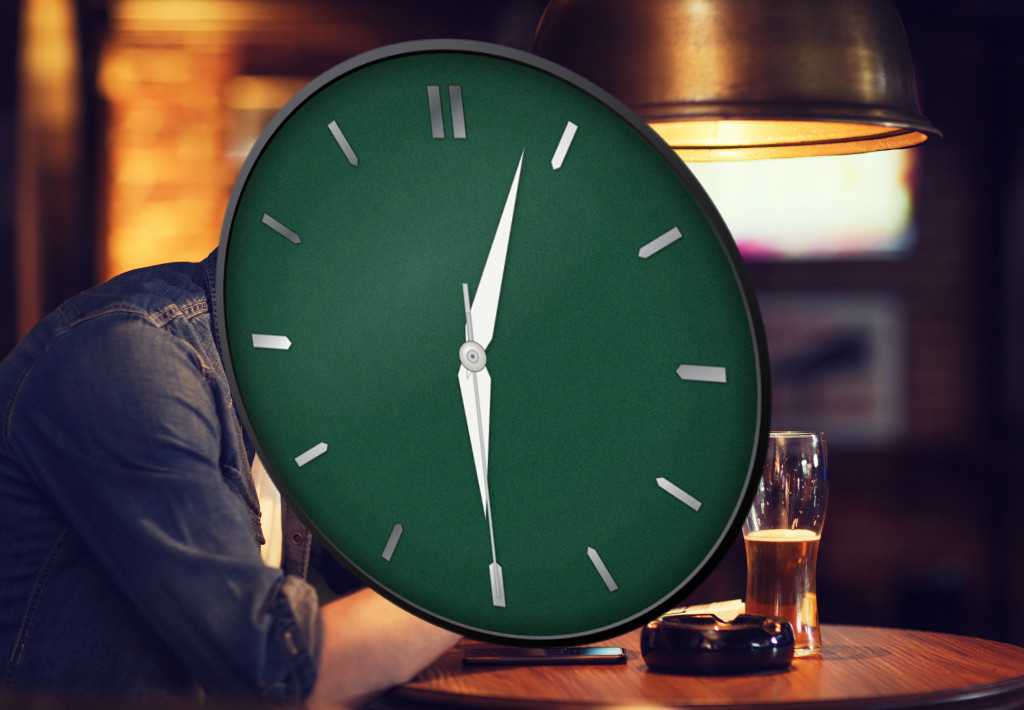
6.03.30
